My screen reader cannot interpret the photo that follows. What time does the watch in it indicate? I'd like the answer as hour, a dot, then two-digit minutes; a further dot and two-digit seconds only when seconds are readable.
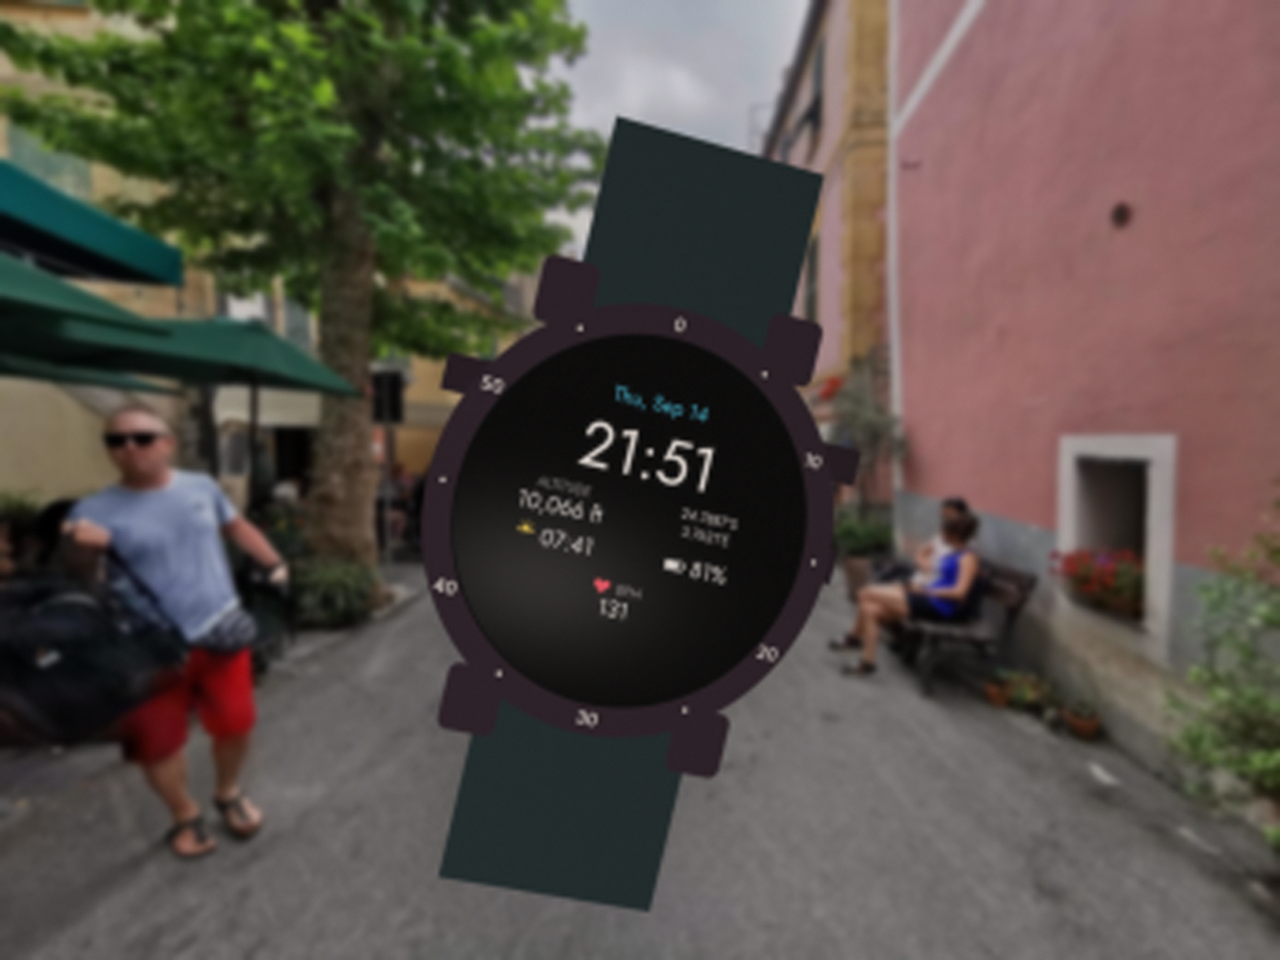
21.51
